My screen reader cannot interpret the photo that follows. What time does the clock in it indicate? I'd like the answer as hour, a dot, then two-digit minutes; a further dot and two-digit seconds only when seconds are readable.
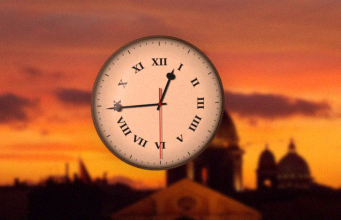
12.44.30
